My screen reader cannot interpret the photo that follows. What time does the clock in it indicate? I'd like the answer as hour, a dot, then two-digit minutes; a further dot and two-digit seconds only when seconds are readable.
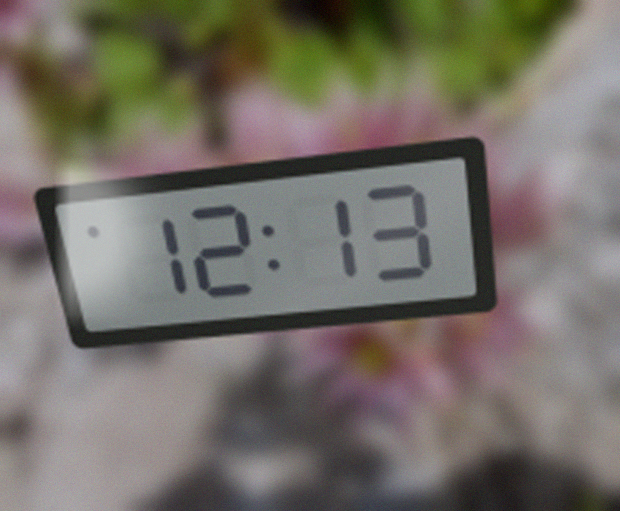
12.13
